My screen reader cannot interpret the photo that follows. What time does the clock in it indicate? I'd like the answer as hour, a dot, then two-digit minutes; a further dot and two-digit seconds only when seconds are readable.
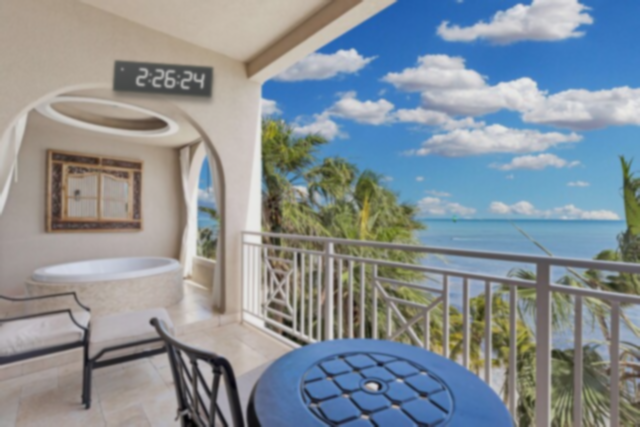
2.26.24
